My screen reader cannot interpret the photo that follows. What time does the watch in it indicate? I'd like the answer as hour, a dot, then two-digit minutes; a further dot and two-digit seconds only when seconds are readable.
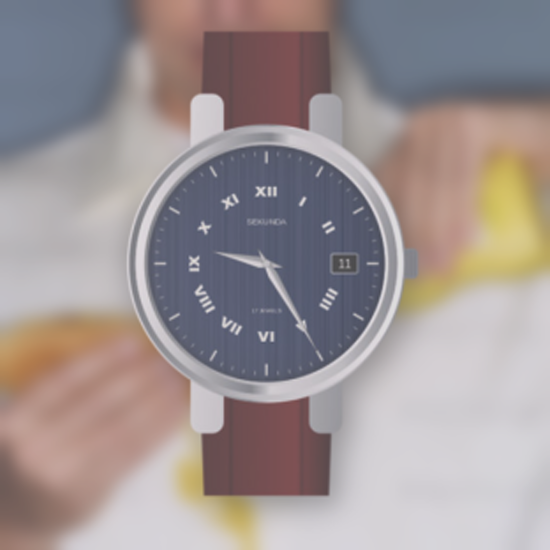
9.25
